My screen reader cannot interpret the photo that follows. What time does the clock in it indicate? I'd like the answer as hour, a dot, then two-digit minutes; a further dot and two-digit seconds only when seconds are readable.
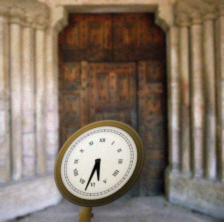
5.32
